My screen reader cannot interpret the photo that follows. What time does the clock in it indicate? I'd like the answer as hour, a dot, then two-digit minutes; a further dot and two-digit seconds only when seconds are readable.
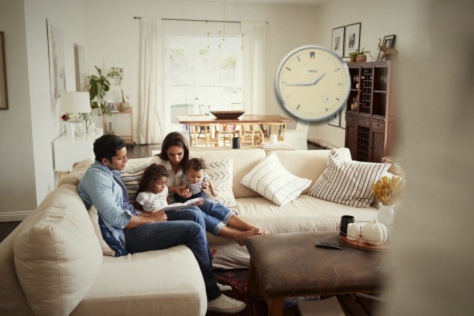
1.44
